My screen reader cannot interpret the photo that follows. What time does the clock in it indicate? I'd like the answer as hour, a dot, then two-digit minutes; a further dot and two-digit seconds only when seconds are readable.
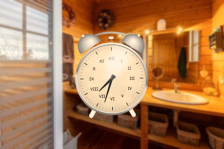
7.33
